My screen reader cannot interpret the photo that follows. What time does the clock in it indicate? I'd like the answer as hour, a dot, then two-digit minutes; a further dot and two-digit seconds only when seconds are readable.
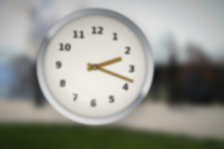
2.18
